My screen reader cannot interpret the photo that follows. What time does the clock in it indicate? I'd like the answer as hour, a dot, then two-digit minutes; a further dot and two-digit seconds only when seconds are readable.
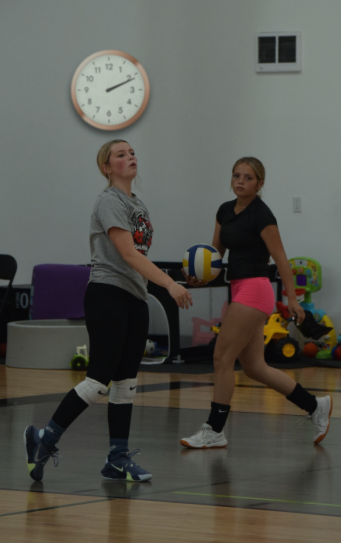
2.11
